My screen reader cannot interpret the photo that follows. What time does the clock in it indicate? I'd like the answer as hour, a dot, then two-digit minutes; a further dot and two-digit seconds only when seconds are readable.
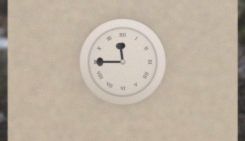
11.45
